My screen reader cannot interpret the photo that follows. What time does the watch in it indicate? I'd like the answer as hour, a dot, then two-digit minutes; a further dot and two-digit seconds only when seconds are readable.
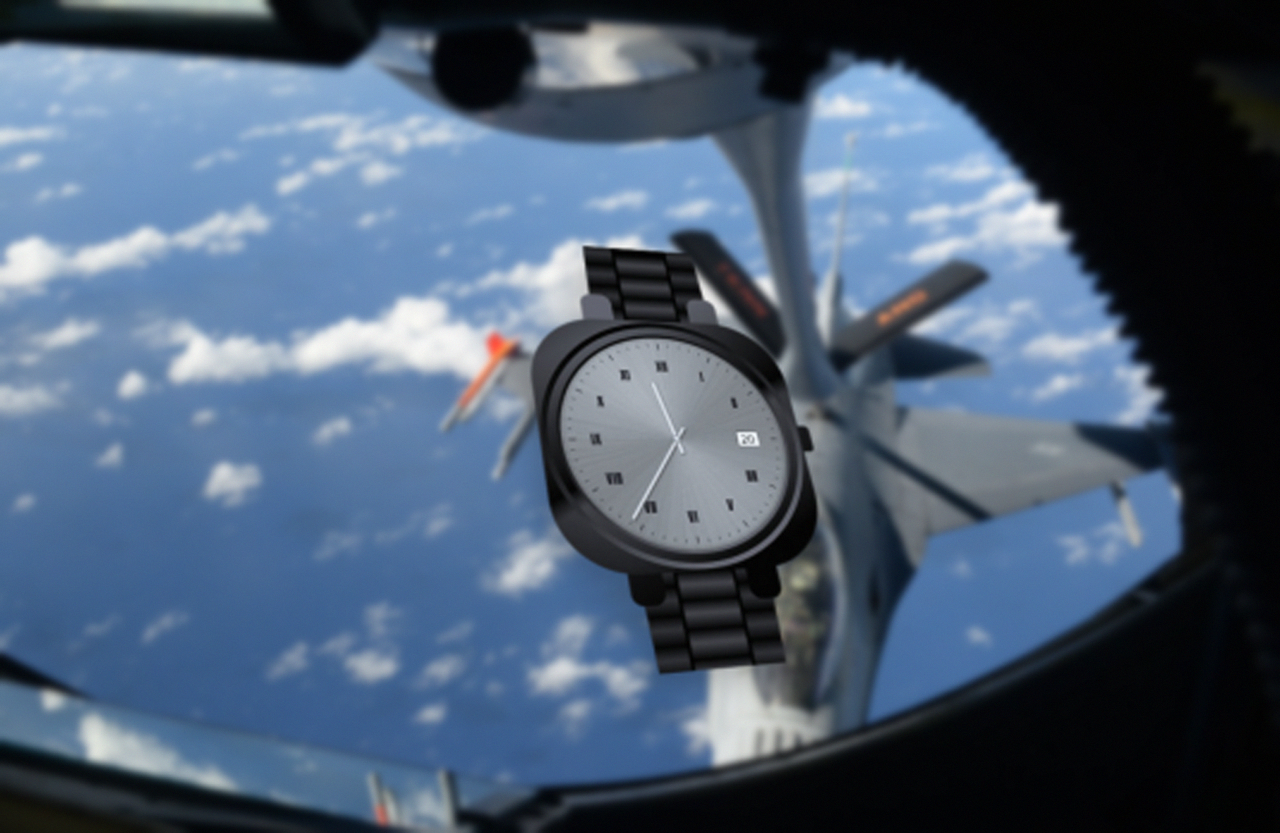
11.36
